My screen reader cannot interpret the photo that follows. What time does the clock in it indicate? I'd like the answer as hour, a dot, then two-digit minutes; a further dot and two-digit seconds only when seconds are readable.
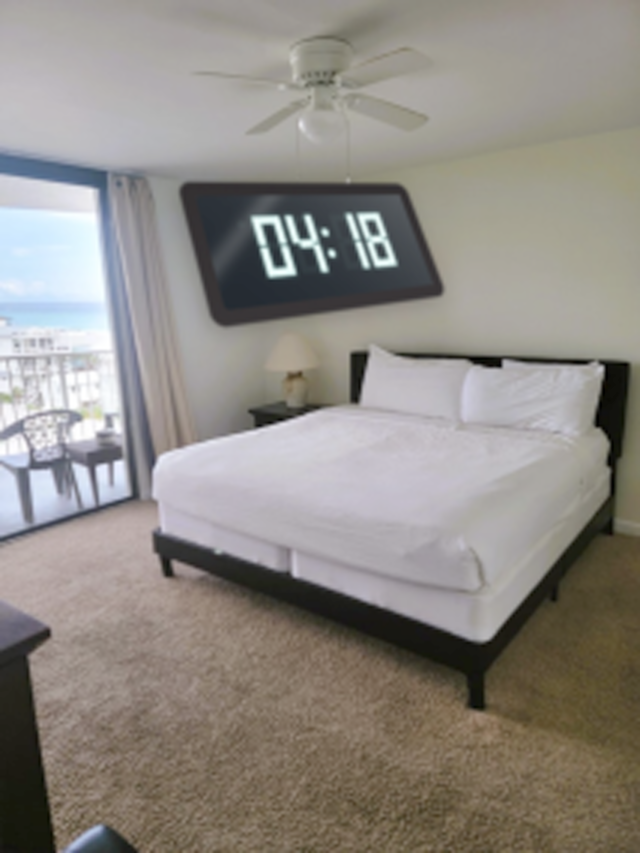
4.18
